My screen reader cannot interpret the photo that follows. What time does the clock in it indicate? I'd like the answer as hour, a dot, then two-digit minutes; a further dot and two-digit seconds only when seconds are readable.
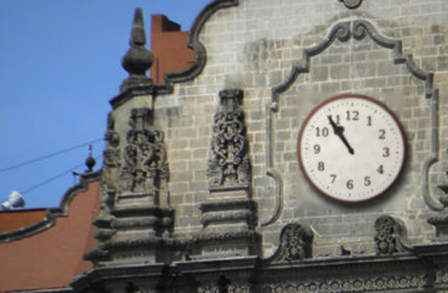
10.54
